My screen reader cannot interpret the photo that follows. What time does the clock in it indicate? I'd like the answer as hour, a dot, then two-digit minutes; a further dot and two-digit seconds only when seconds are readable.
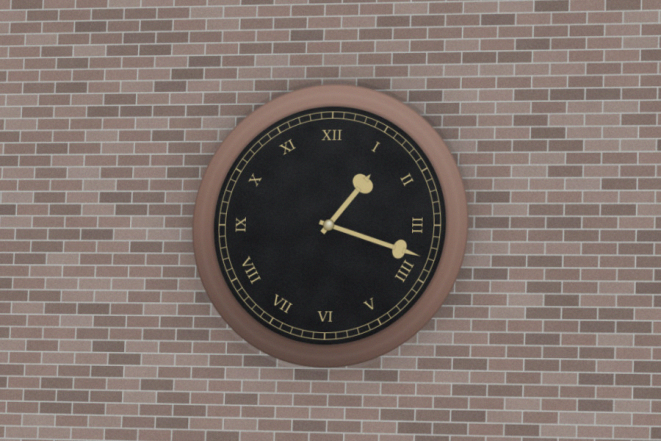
1.18
